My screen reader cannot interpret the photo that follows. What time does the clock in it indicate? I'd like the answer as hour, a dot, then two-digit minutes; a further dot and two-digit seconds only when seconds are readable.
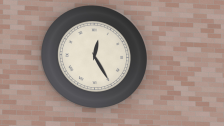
12.25
